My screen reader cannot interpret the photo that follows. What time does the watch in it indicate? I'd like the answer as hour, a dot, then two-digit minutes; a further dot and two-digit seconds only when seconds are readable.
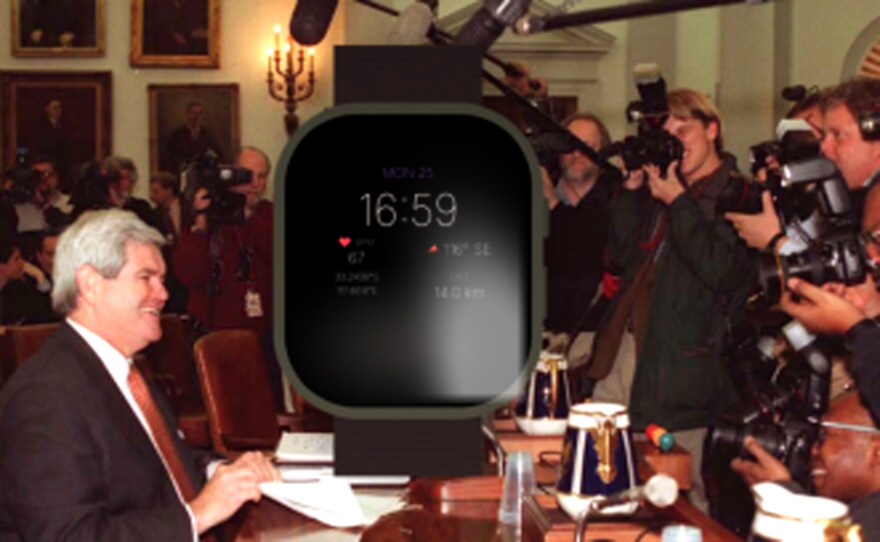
16.59
